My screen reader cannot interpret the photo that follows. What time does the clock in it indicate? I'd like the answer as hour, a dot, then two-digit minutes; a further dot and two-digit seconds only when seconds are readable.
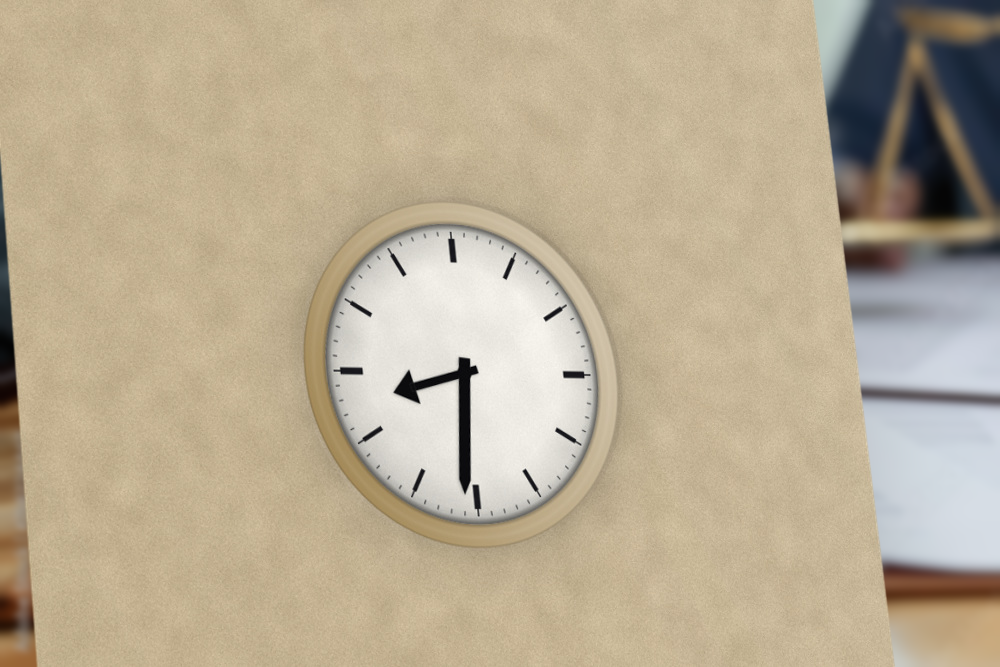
8.31
